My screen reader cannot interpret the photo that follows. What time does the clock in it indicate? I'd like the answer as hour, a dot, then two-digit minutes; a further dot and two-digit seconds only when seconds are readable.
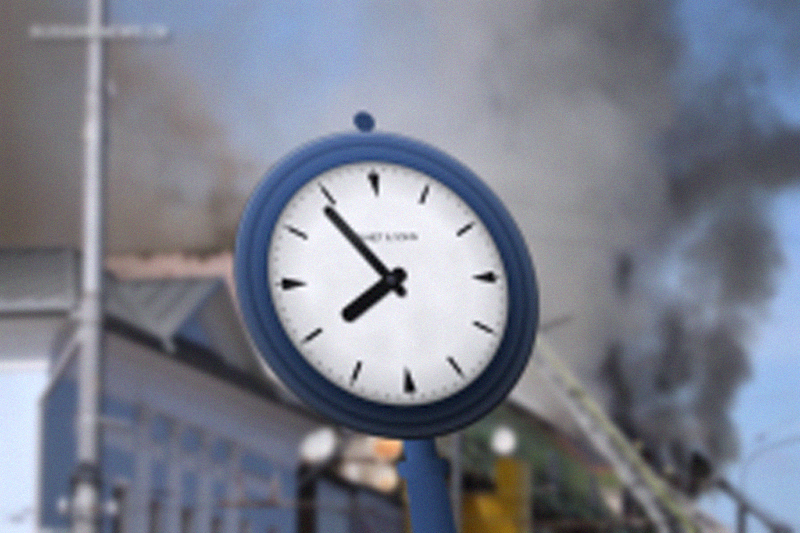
7.54
